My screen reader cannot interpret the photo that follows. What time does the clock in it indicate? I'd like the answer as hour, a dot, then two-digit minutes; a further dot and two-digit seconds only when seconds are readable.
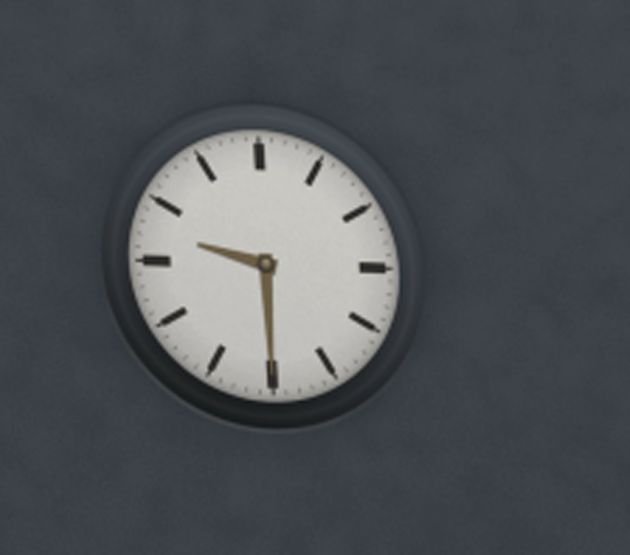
9.30
